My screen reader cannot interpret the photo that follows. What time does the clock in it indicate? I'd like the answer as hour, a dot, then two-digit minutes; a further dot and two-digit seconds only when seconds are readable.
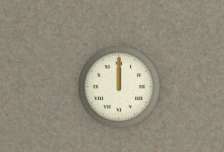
12.00
